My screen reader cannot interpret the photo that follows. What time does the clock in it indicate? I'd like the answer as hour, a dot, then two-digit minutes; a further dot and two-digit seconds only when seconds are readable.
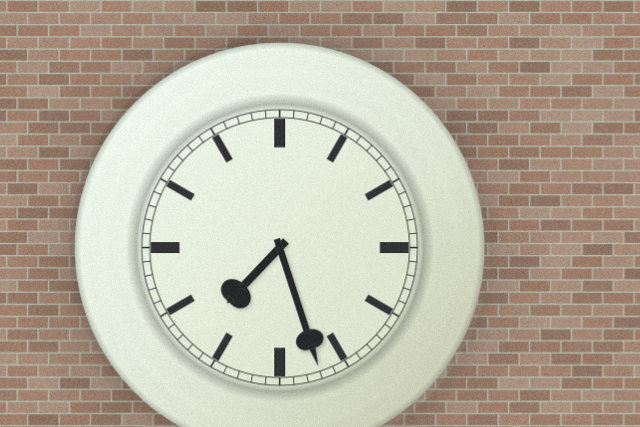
7.27
